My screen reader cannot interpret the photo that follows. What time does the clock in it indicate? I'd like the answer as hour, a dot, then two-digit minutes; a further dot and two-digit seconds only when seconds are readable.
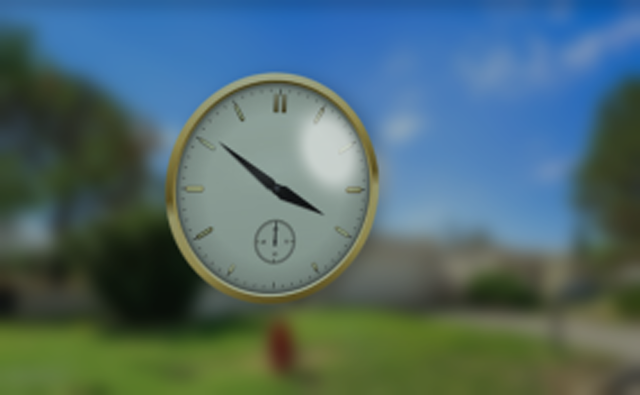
3.51
